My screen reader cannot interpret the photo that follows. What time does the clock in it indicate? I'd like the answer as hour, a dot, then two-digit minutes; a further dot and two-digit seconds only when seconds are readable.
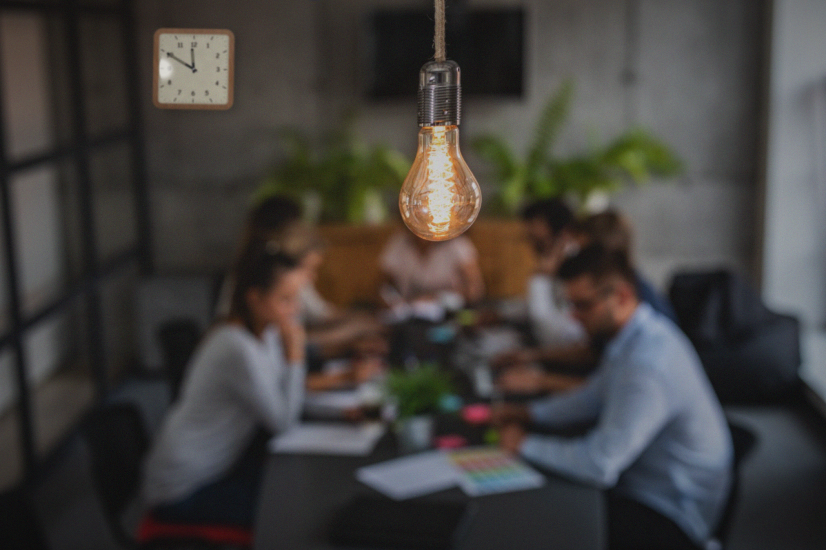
11.50
